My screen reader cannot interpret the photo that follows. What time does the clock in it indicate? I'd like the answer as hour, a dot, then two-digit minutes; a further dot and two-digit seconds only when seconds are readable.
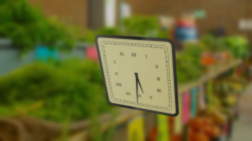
5.31
